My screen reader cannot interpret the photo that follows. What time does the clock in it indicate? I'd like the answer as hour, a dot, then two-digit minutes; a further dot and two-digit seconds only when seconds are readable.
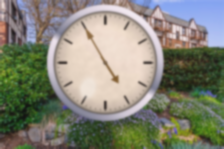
4.55
